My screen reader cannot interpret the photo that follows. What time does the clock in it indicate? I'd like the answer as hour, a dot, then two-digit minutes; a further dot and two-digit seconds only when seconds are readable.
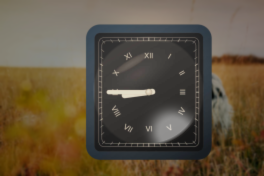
8.45
